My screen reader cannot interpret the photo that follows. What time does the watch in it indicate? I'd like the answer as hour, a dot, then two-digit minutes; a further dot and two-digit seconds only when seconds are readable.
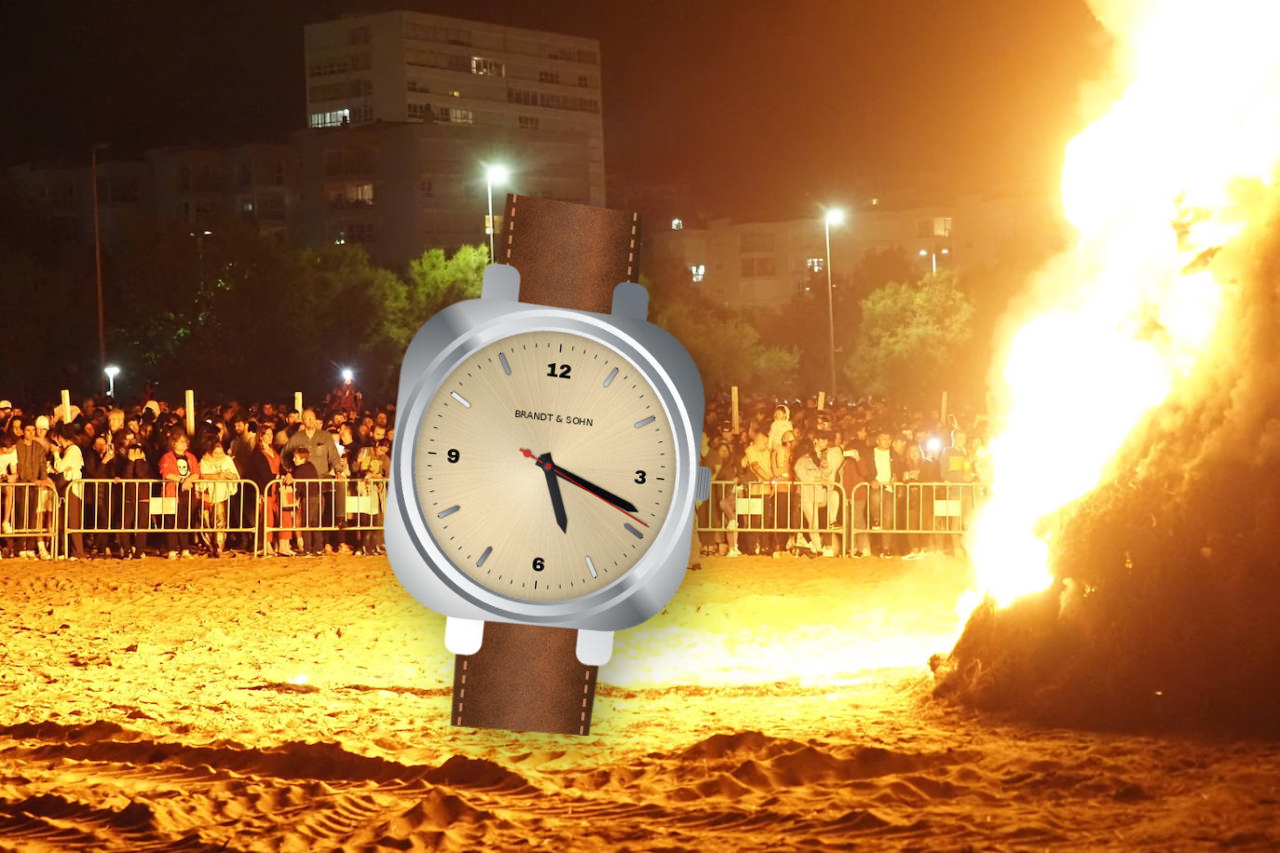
5.18.19
